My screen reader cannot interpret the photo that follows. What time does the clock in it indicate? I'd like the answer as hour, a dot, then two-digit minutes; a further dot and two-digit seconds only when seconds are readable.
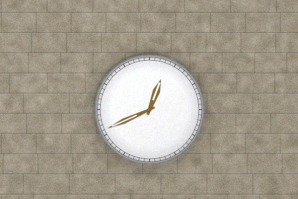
12.41
